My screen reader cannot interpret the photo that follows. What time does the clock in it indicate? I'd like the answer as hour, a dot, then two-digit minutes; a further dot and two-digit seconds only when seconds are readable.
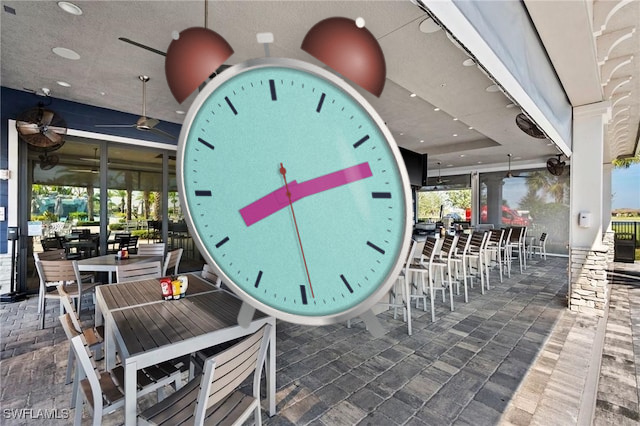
8.12.29
